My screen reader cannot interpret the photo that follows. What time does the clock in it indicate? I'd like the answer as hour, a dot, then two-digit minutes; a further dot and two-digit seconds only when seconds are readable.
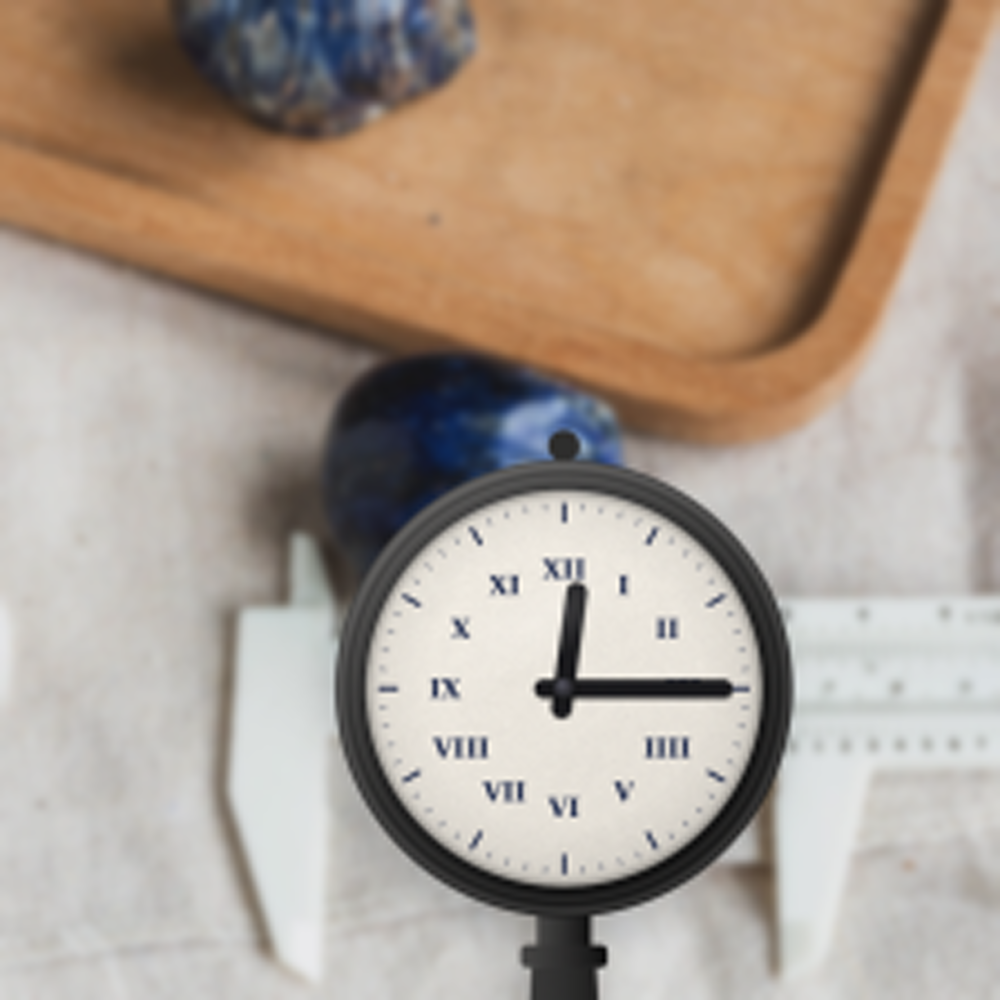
12.15
